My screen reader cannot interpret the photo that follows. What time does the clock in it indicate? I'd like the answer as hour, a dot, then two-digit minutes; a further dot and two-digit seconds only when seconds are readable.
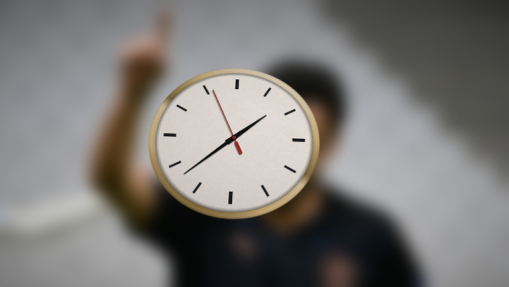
1.37.56
